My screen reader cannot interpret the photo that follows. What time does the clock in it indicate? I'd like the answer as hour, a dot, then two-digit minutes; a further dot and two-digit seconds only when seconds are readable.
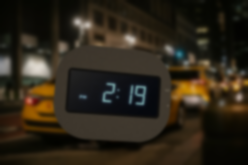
2.19
